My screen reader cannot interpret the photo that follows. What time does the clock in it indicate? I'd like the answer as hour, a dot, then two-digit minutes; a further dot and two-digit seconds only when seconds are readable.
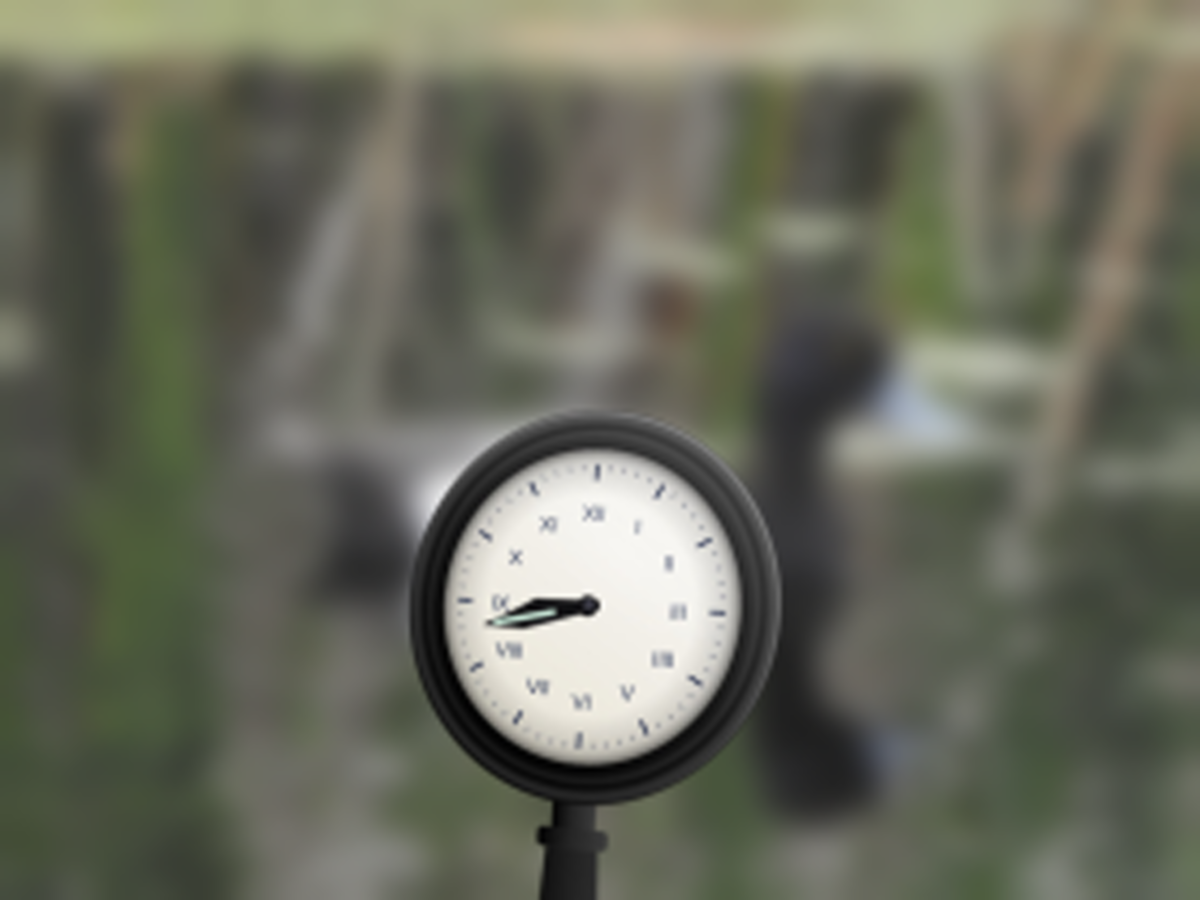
8.43
